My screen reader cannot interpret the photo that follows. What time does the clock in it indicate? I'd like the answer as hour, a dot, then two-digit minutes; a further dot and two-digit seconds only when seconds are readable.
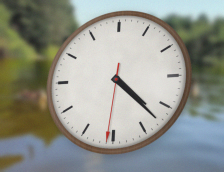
4.22.31
